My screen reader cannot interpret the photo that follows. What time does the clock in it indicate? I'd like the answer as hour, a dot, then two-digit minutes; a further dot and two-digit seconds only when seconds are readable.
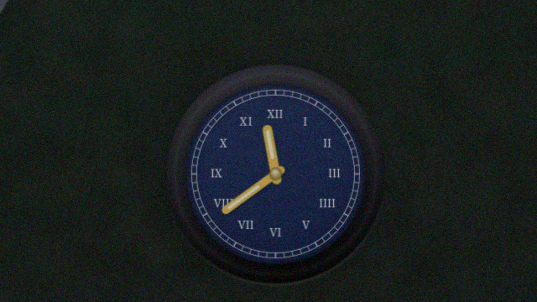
11.39
